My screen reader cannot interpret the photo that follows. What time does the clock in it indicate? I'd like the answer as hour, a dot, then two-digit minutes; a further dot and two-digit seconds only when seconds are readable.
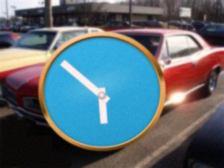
5.52
